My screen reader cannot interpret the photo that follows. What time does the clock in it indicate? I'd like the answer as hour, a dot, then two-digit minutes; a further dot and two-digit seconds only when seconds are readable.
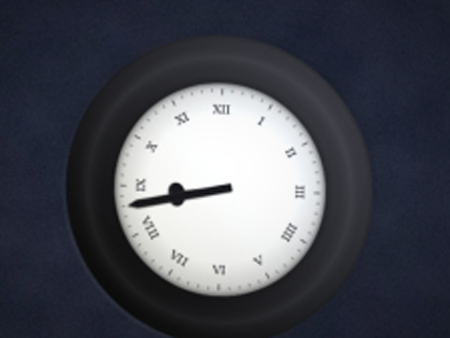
8.43
